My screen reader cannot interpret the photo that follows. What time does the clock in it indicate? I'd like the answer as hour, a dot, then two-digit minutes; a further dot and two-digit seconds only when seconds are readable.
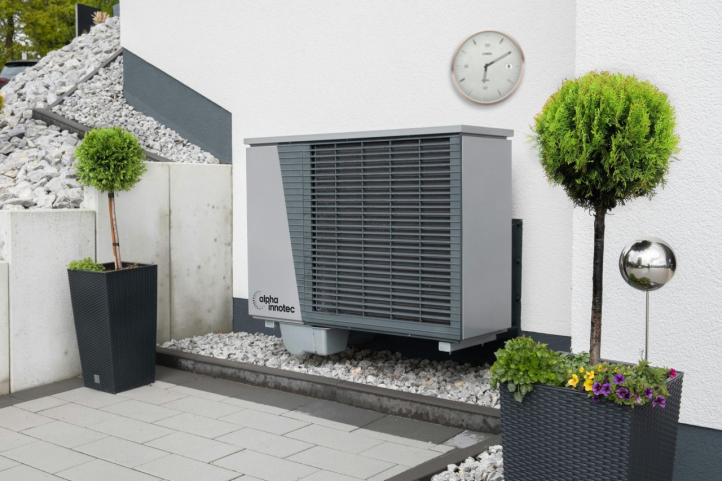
6.10
